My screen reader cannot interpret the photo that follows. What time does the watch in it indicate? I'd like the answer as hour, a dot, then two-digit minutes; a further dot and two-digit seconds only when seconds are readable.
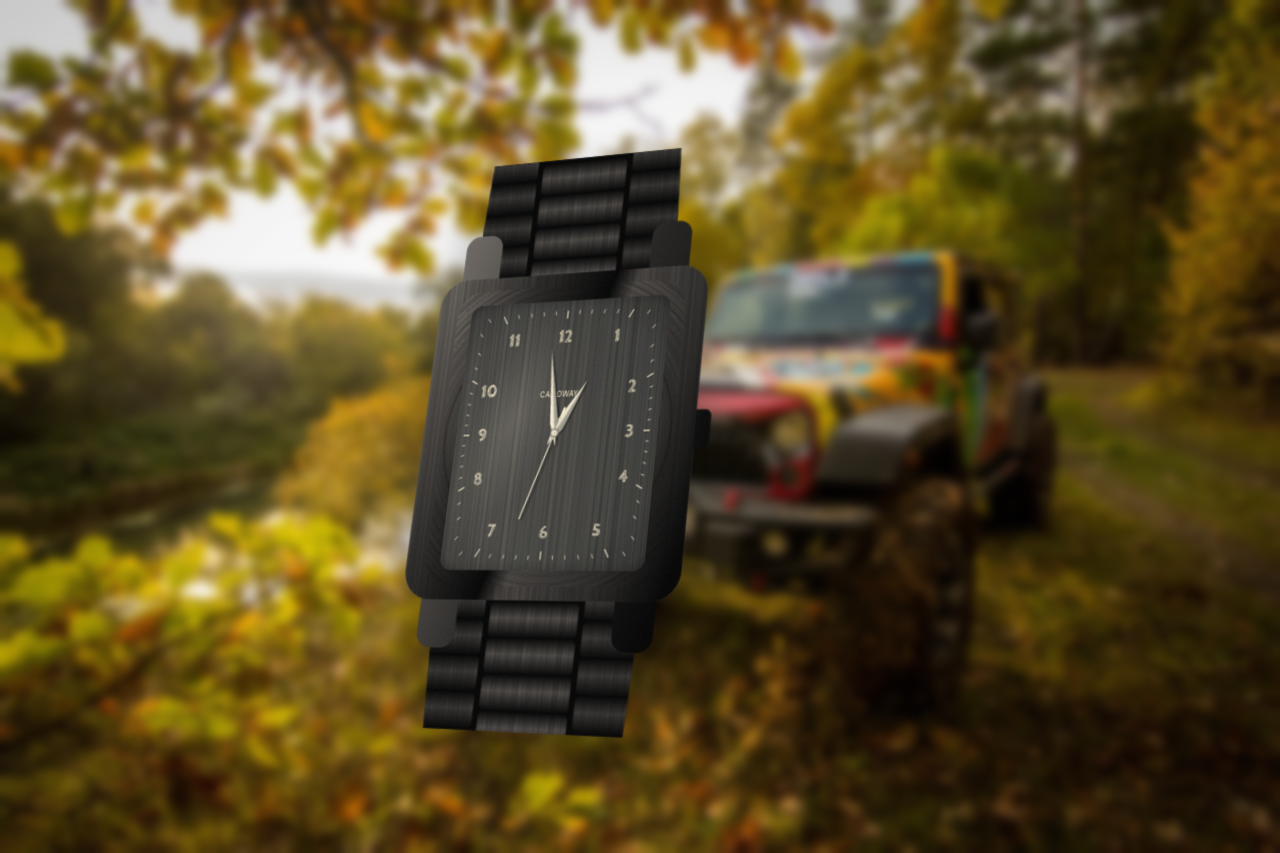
12.58.33
